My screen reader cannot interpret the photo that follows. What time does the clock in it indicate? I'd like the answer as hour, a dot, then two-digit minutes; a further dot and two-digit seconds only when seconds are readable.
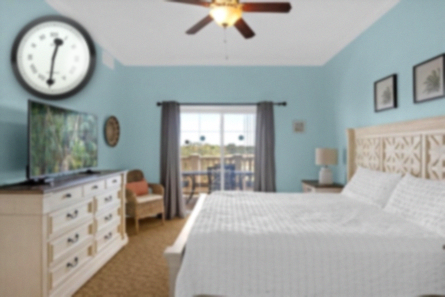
12.31
